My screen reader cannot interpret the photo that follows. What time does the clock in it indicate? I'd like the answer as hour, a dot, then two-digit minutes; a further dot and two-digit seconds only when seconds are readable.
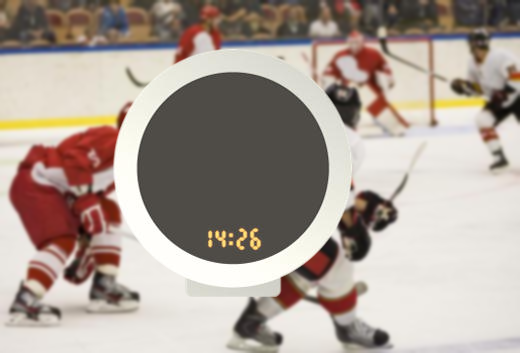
14.26
